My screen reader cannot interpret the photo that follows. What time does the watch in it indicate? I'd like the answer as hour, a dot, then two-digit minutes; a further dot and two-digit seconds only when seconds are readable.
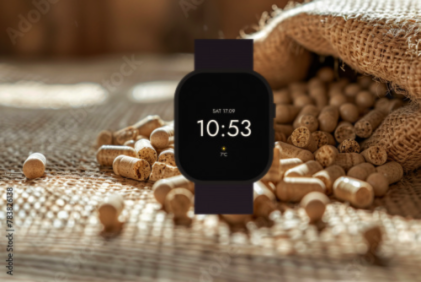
10.53
